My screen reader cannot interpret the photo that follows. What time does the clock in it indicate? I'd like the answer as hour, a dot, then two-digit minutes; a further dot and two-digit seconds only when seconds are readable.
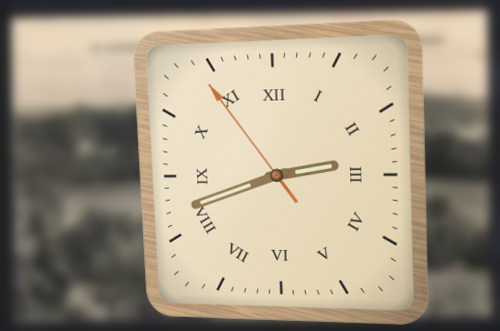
2.41.54
